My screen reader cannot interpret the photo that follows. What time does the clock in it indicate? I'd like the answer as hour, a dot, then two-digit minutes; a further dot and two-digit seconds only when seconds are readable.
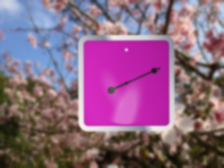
8.11
